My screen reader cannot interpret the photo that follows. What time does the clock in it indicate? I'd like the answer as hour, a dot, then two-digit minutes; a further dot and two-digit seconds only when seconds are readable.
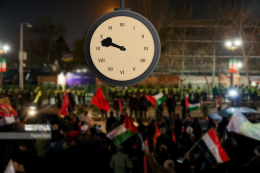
9.48
